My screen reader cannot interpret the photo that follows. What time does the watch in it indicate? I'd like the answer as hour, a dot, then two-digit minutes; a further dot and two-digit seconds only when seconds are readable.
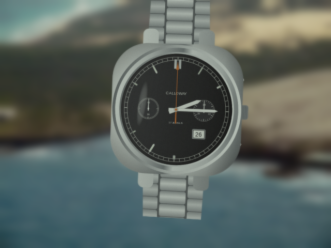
2.15
